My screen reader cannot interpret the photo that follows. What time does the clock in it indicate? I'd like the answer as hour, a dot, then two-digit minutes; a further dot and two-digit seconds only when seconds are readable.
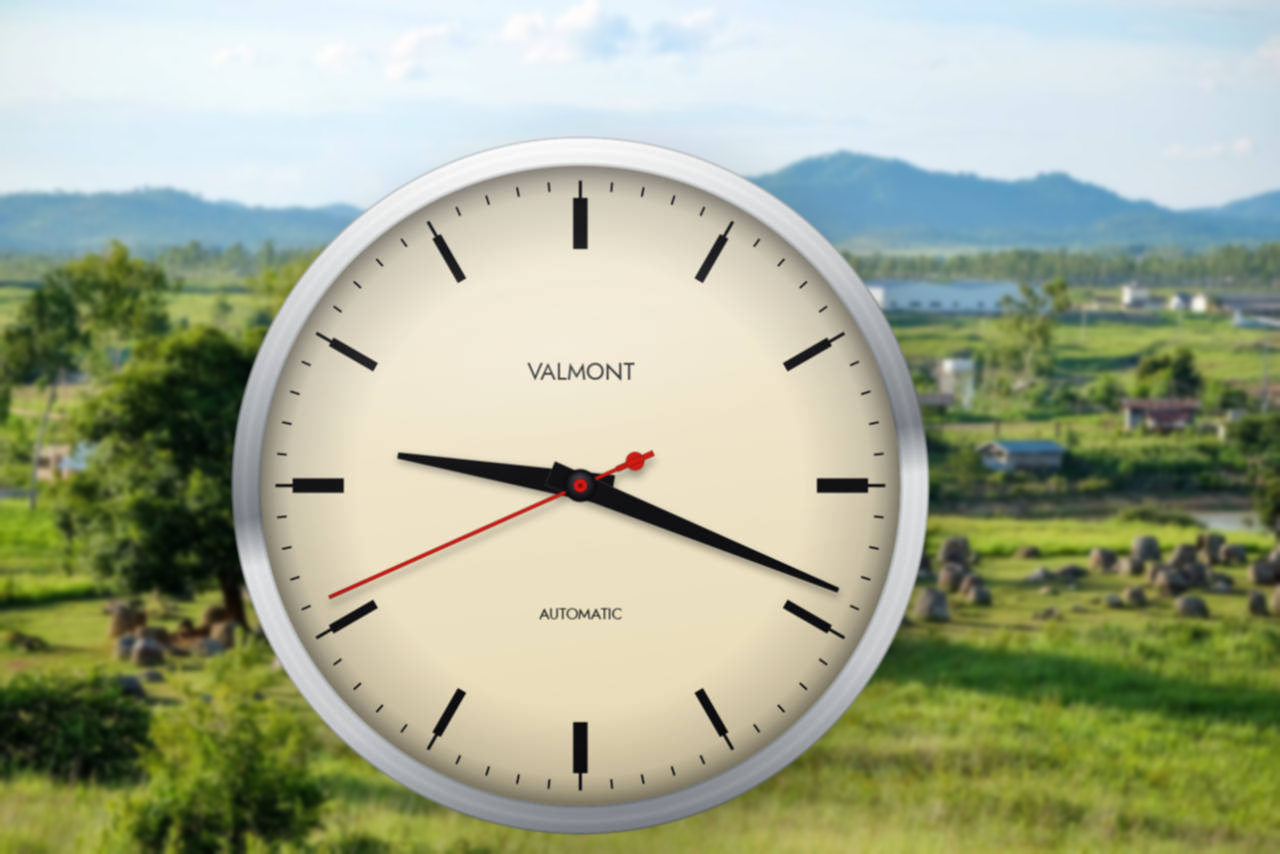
9.18.41
